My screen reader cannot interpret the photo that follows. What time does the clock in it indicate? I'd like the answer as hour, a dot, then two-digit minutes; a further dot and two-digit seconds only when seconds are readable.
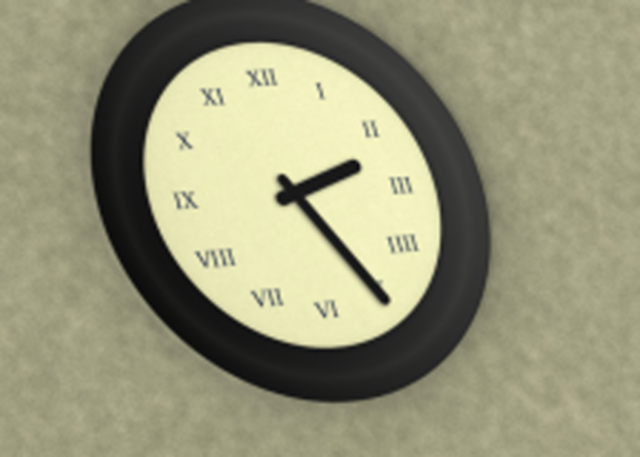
2.25
